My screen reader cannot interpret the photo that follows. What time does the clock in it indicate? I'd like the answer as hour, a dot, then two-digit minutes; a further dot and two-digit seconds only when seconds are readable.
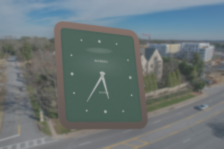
5.36
